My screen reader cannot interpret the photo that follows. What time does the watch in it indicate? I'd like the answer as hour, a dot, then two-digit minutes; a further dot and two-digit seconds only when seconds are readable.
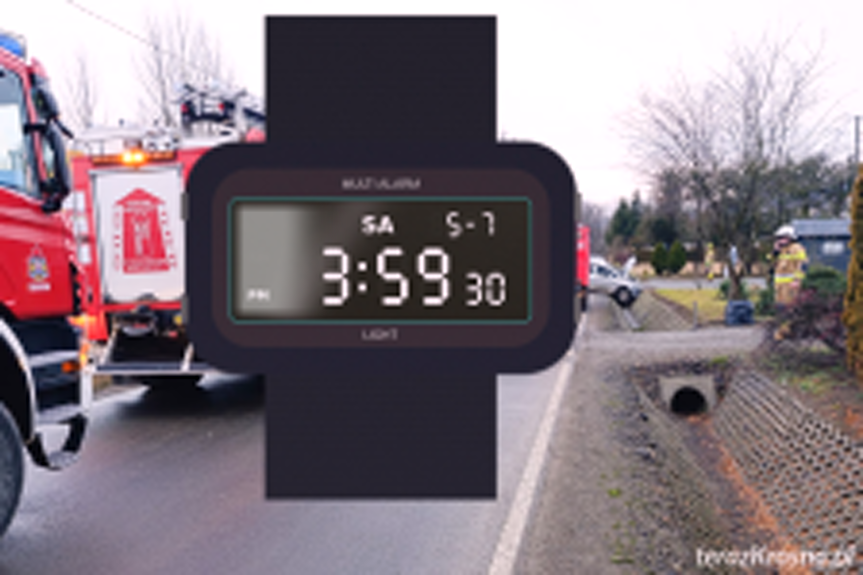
3.59.30
